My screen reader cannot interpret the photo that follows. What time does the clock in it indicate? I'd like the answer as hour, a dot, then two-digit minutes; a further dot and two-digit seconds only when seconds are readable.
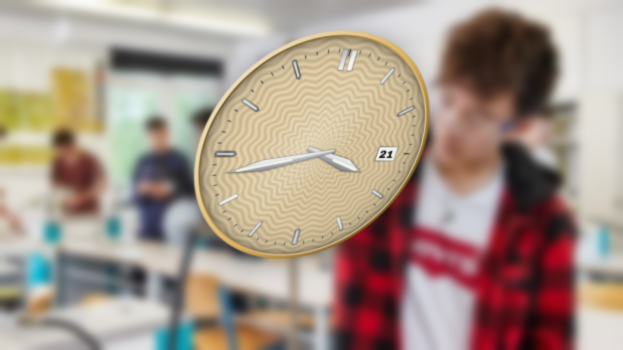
3.43
